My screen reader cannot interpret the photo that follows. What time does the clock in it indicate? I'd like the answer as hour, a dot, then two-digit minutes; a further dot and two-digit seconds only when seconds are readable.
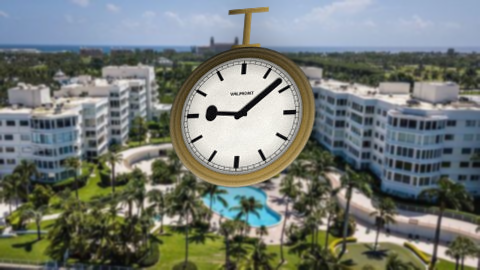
9.08
